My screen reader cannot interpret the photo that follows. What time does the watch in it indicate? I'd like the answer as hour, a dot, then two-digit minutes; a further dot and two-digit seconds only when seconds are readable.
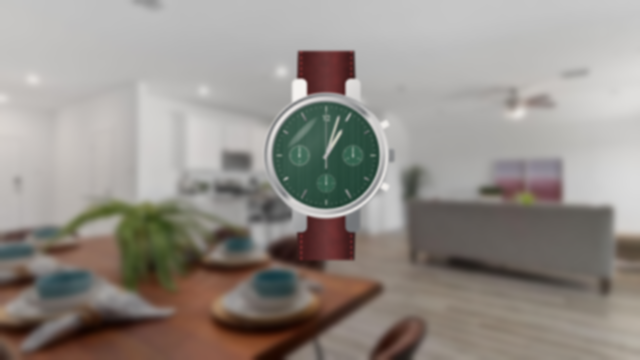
1.03
